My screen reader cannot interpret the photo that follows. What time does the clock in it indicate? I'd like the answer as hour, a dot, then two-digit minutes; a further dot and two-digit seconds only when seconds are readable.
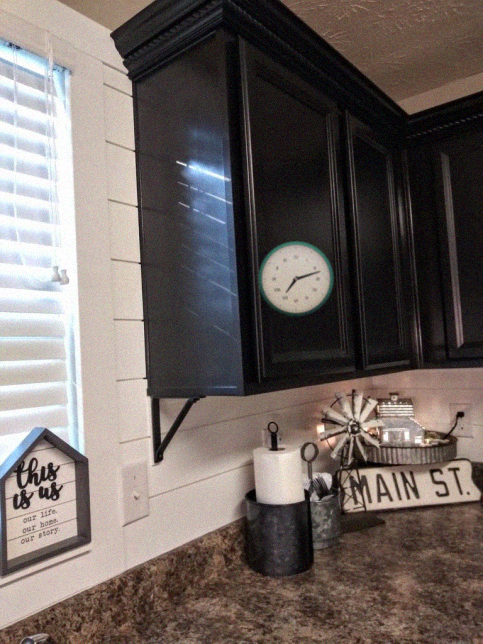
7.12
